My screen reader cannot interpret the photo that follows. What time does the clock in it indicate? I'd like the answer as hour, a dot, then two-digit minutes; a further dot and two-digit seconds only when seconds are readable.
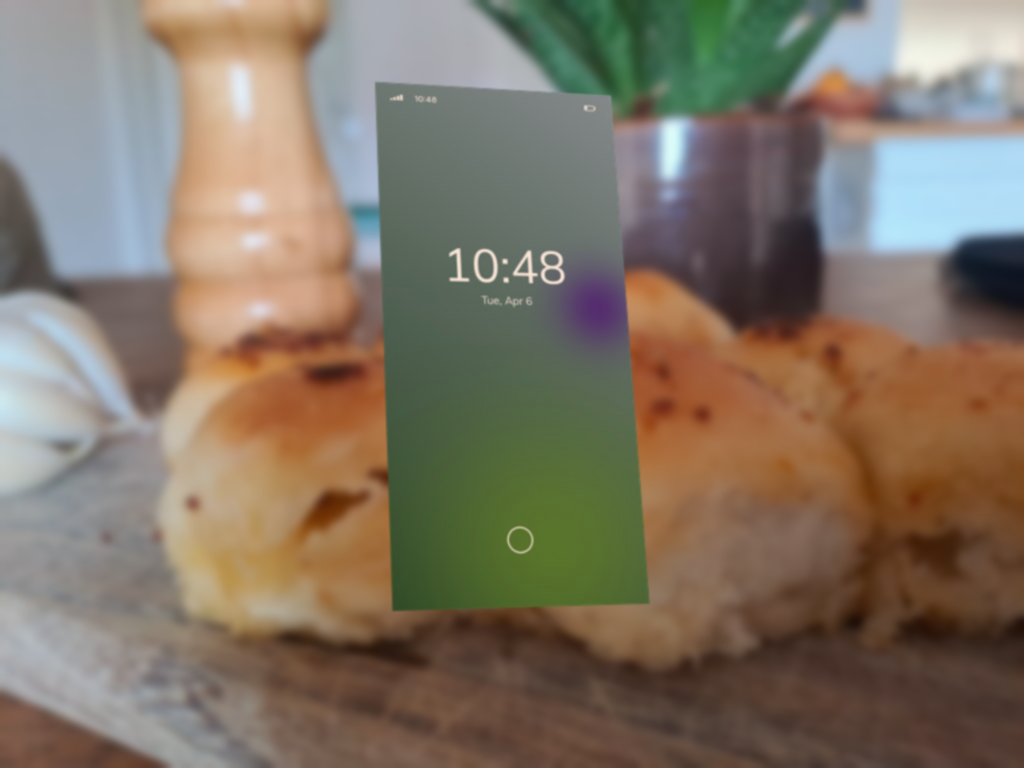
10.48
